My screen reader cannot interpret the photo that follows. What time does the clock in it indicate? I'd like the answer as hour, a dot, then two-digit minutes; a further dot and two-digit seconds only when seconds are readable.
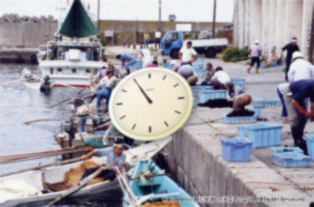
10.55
